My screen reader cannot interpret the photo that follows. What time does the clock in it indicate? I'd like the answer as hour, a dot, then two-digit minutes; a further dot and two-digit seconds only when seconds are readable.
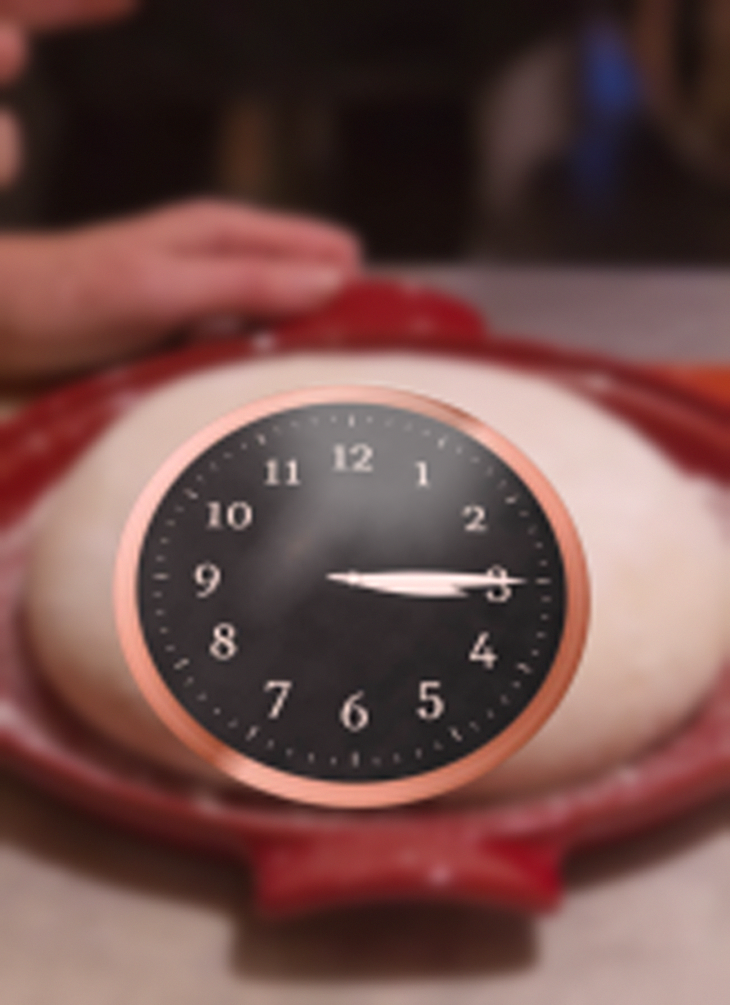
3.15
